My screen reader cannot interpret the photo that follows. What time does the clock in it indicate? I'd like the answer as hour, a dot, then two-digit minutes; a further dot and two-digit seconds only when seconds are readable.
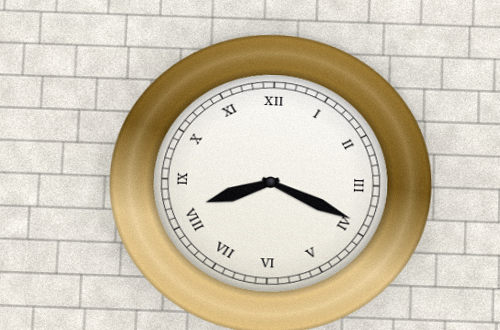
8.19
